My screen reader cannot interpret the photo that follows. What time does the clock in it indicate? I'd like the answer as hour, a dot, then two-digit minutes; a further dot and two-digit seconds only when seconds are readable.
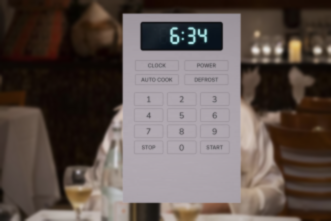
6.34
